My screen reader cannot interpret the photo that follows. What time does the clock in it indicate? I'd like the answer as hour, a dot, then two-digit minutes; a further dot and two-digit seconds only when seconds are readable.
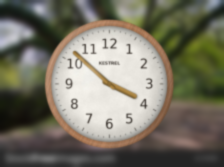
3.52
